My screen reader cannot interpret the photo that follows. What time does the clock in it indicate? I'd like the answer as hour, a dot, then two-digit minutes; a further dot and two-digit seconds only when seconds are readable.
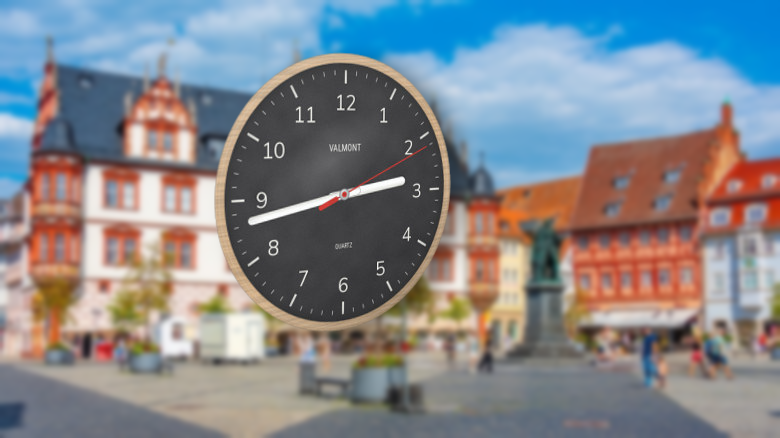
2.43.11
